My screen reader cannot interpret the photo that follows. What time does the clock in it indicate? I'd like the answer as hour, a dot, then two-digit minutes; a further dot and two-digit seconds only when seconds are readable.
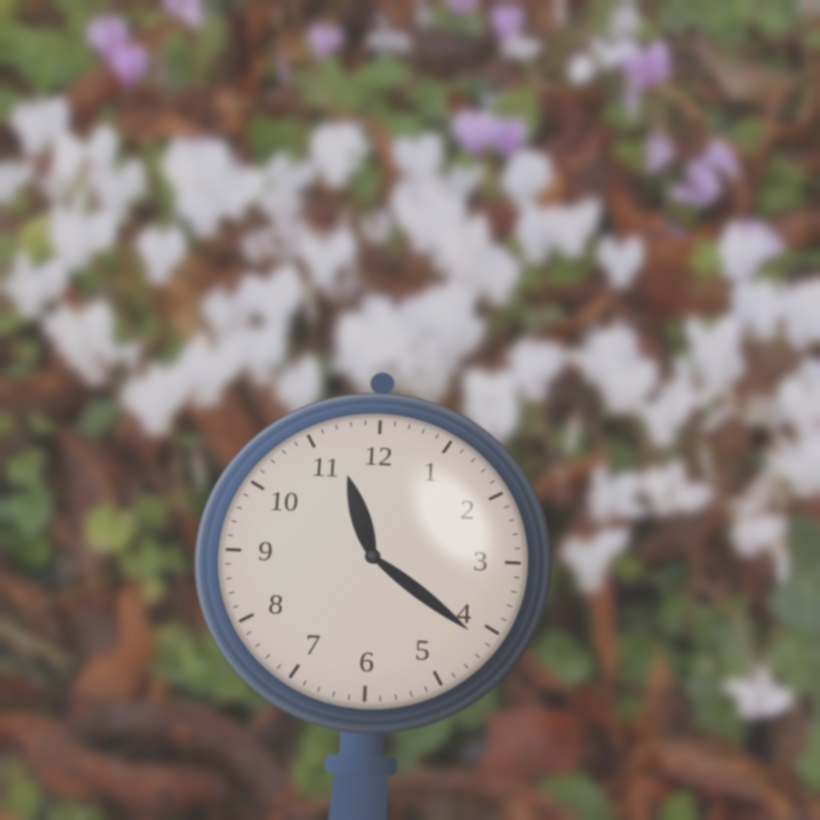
11.21
